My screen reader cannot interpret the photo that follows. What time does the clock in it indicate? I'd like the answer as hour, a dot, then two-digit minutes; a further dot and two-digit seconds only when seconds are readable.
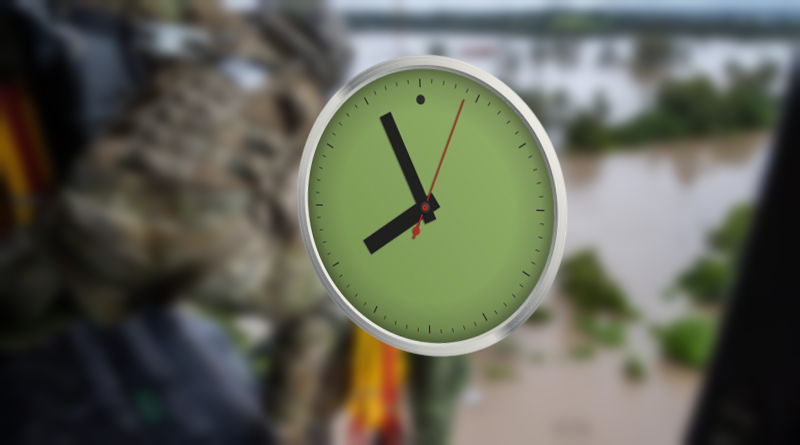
7.56.04
